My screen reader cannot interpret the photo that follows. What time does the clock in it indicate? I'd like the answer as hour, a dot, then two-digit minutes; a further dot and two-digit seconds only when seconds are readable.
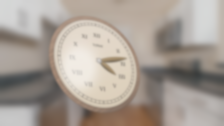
4.13
